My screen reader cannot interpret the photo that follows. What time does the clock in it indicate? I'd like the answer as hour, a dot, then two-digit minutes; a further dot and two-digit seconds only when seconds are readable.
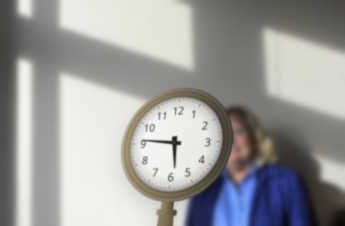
5.46
